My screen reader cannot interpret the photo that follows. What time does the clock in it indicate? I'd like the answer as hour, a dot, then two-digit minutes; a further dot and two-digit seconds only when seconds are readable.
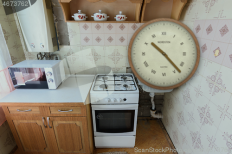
10.23
